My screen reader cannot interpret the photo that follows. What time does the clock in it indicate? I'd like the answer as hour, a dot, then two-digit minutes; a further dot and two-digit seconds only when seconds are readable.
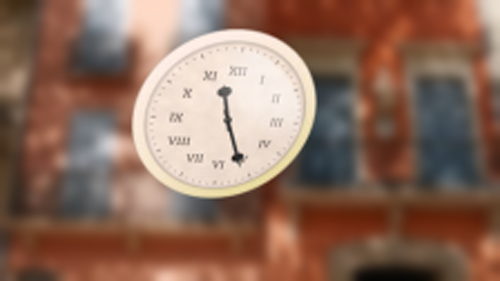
11.26
